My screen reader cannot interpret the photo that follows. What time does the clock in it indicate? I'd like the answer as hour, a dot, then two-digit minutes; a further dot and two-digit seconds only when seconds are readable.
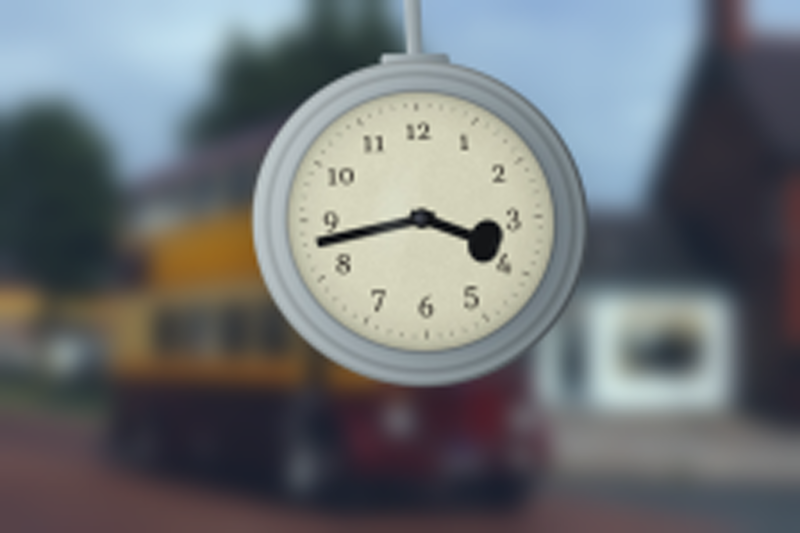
3.43
